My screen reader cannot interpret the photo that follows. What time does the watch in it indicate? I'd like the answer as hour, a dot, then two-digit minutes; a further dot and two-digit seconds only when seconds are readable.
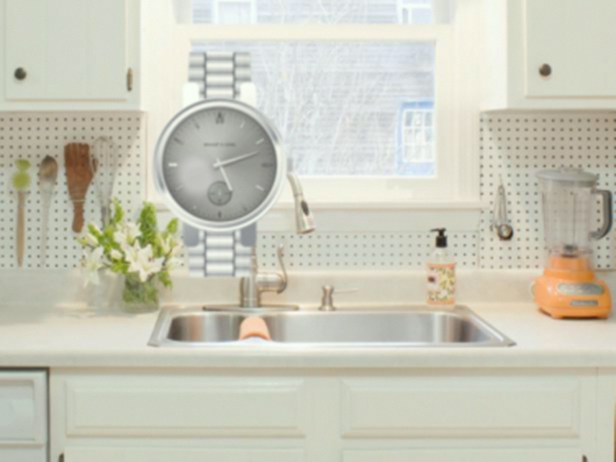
5.12
